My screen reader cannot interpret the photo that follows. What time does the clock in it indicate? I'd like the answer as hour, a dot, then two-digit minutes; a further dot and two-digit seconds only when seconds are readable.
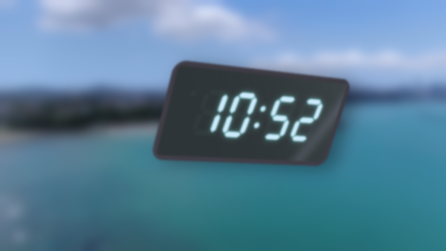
10.52
